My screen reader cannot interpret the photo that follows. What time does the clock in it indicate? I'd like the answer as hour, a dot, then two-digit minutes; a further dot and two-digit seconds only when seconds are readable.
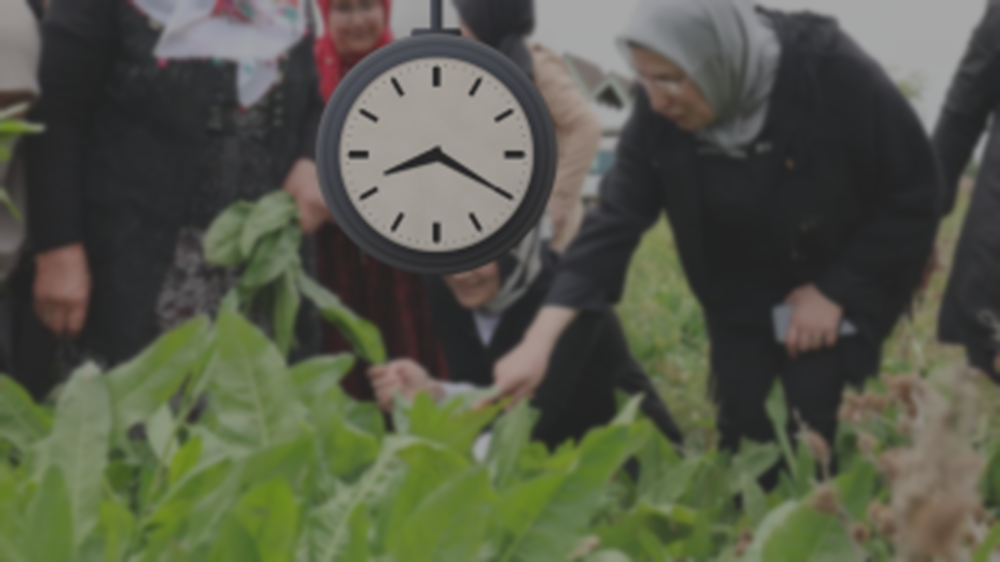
8.20
